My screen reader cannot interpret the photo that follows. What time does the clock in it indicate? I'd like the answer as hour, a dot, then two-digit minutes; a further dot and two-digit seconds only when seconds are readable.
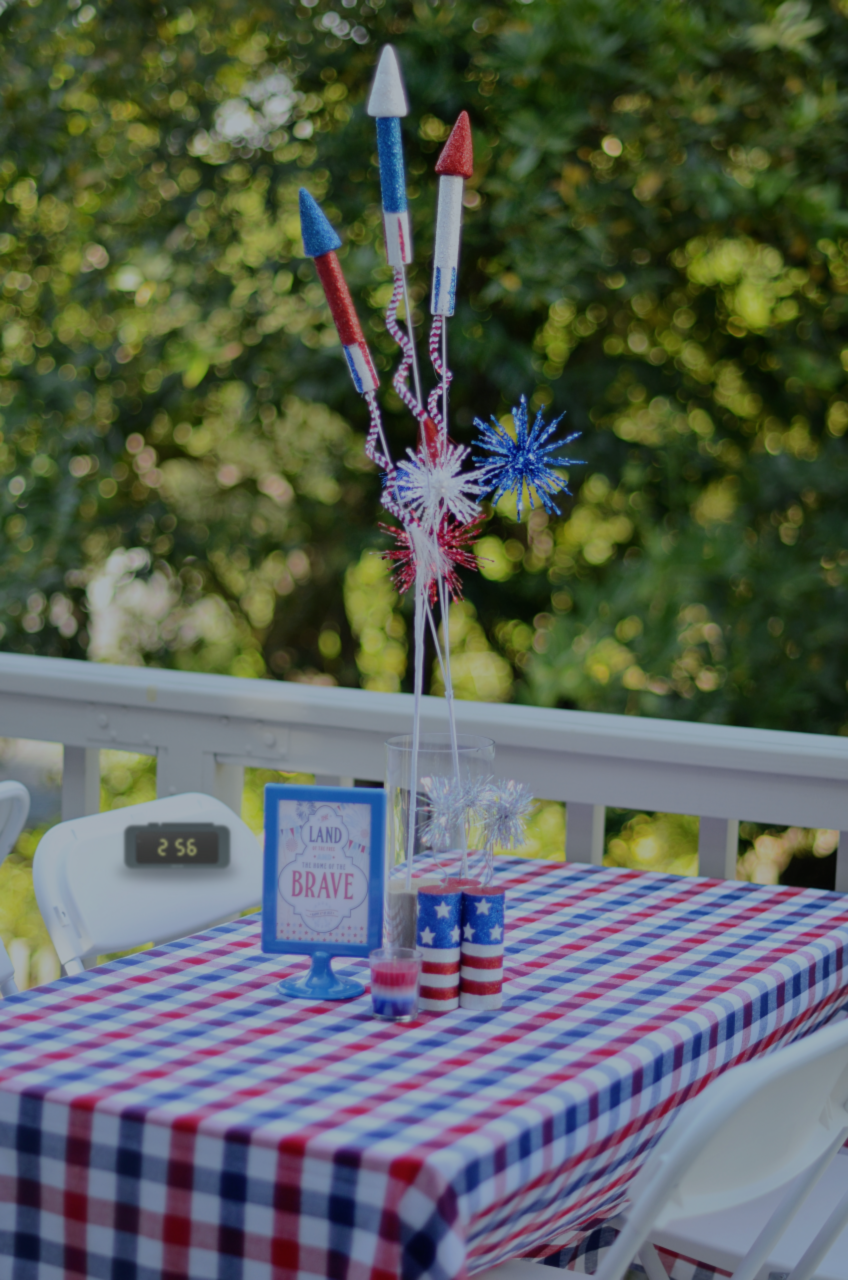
2.56
